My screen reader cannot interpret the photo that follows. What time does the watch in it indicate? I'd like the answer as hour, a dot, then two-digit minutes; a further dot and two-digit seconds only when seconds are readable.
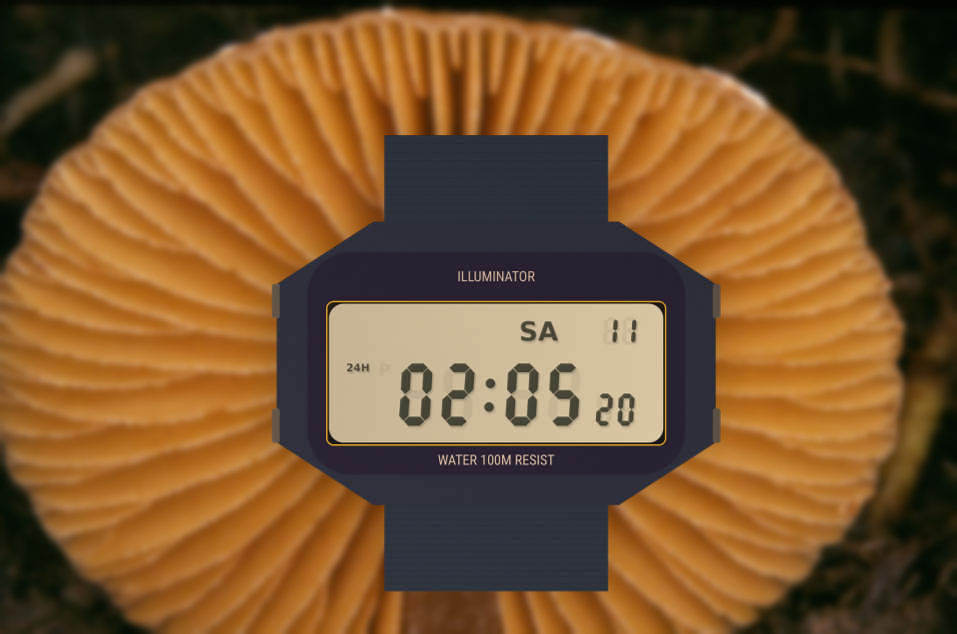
2.05.20
